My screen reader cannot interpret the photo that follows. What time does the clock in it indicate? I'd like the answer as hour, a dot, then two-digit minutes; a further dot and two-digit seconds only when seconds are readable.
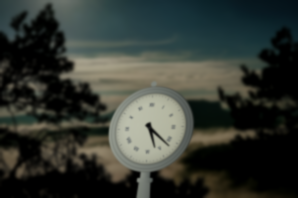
5.22
